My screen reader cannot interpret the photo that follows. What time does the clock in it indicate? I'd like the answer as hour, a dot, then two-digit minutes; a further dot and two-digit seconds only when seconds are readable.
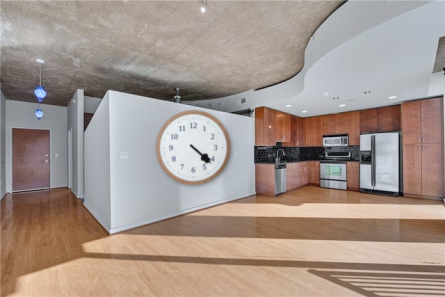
4.22
